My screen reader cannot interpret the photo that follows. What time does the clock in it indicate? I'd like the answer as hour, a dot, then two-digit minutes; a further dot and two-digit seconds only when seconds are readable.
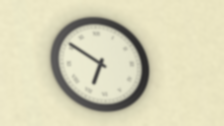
6.51
